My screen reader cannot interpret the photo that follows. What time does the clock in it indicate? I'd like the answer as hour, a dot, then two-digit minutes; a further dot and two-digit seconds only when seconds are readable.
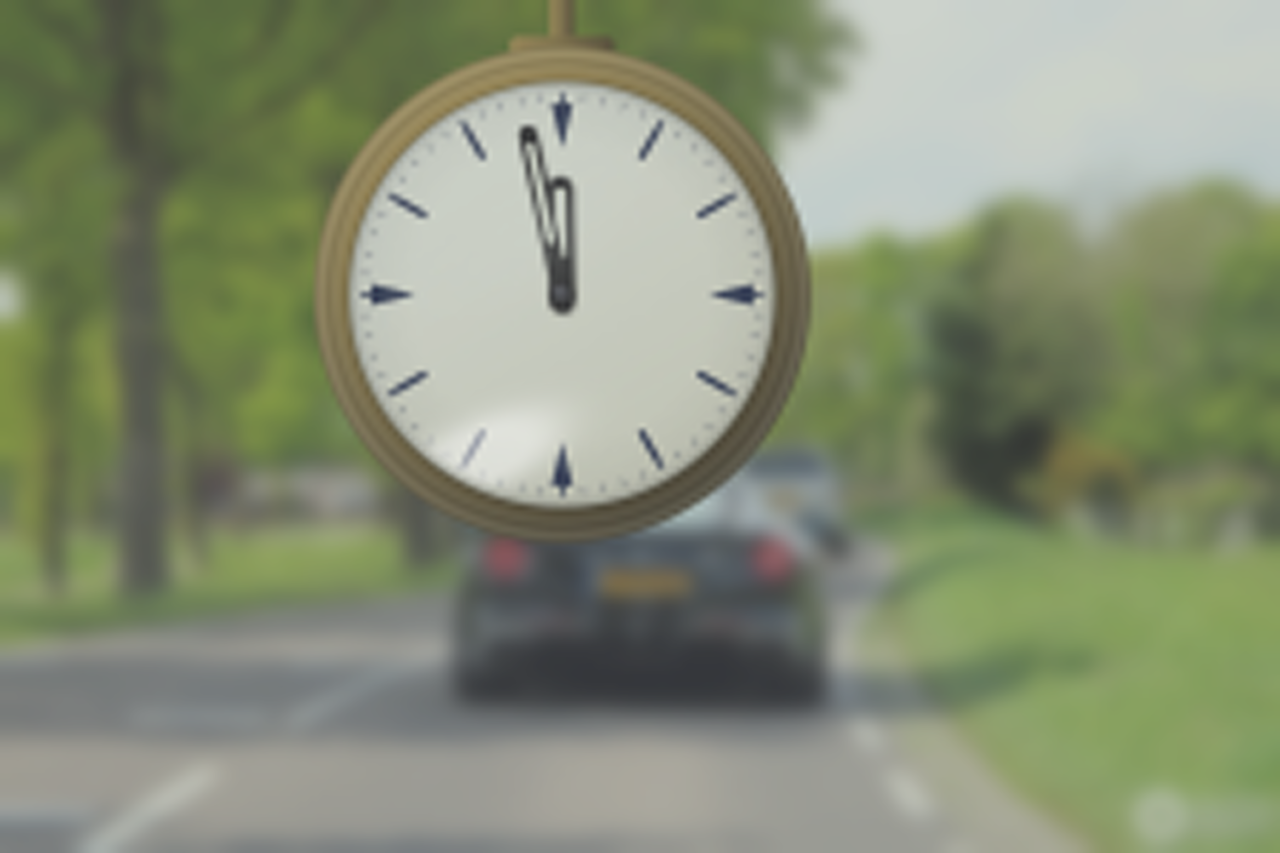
11.58
